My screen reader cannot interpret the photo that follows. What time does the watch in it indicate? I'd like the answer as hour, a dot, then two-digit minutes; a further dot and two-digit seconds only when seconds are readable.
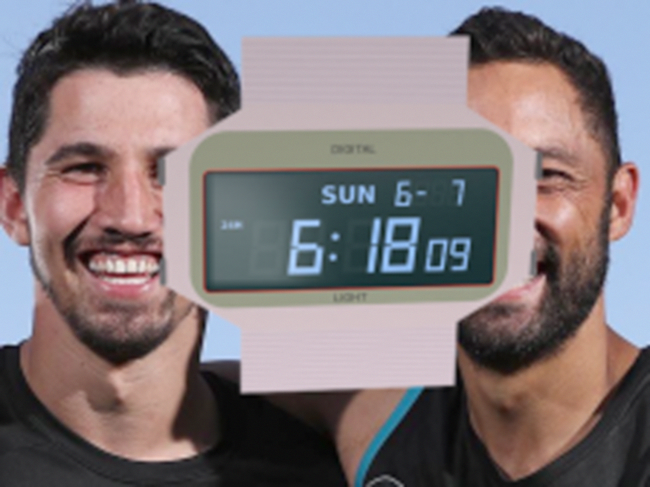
6.18.09
